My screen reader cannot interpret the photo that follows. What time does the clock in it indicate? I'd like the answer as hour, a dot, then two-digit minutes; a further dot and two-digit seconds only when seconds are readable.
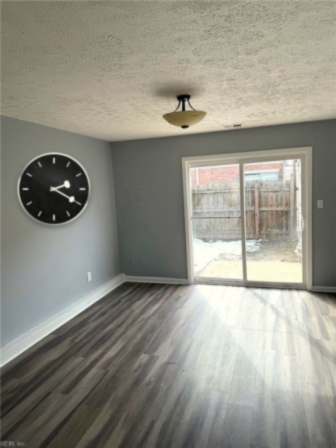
2.20
